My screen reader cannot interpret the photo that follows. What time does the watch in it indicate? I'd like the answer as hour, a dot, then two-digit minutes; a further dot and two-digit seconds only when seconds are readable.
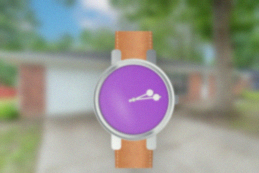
2.14
